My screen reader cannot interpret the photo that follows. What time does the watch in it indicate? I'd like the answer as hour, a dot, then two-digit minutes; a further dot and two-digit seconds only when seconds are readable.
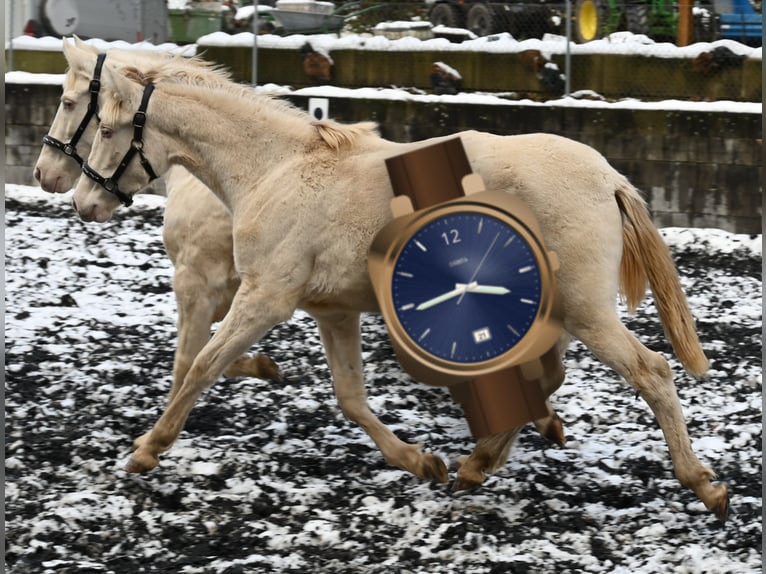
3.44.08
